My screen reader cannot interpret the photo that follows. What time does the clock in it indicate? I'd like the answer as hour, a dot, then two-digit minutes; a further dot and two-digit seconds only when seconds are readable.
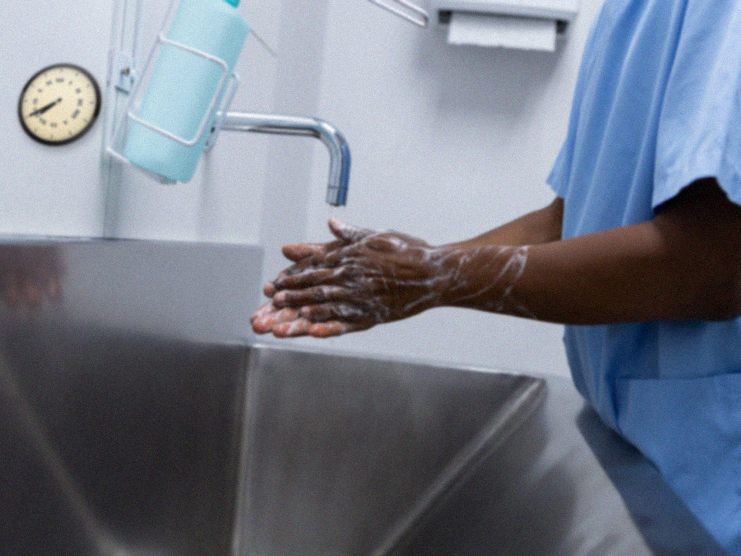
7.40
